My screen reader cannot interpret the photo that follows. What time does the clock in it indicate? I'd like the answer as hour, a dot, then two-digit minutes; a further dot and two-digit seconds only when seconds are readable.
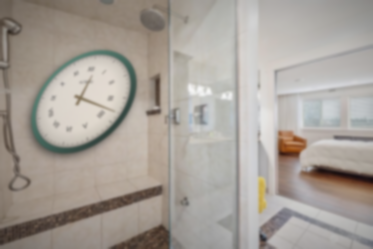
12.18
